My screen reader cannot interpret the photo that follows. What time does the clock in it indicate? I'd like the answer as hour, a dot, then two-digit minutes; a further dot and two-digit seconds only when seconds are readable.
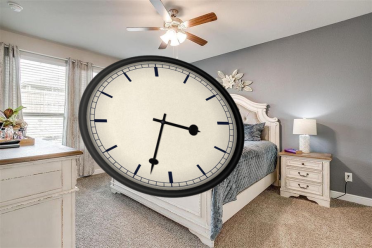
3.33
